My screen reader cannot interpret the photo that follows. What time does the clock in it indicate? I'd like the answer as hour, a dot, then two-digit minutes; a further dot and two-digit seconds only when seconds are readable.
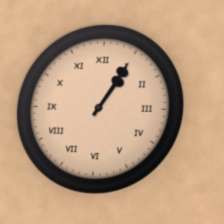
1.05
